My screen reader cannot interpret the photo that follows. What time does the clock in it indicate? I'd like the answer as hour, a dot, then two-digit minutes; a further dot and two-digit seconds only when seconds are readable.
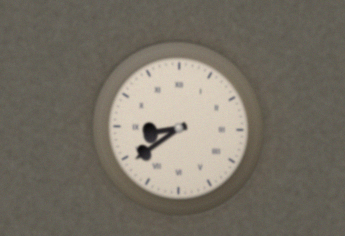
8.39
